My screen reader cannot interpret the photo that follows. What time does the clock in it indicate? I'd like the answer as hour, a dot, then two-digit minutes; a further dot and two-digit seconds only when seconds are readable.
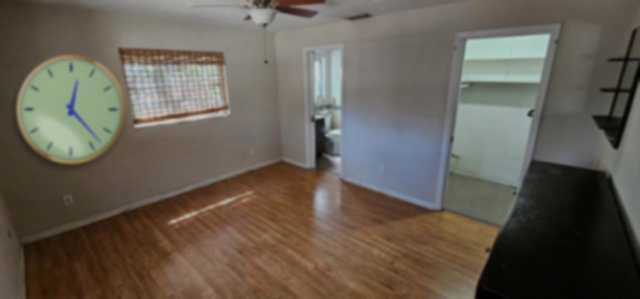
12.23
